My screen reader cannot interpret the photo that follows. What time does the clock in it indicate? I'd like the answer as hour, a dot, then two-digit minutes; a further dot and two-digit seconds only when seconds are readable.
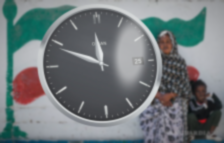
11.49
